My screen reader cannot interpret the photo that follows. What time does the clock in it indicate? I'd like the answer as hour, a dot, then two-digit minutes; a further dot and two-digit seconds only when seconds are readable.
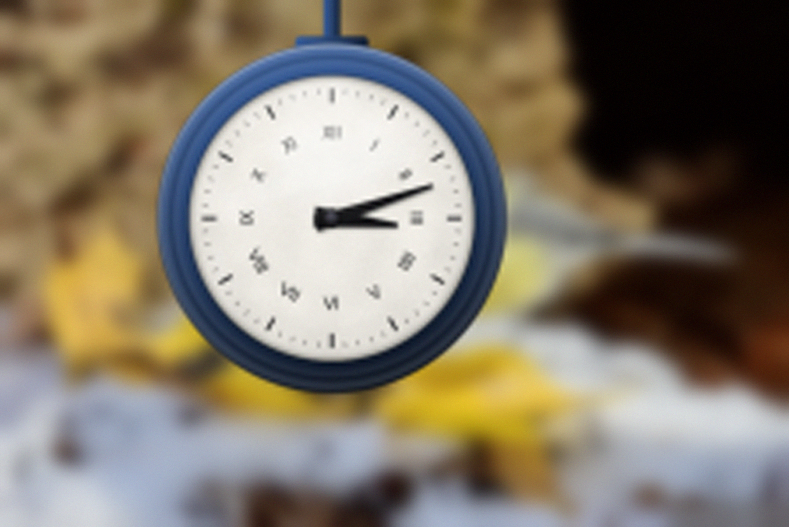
3.12
